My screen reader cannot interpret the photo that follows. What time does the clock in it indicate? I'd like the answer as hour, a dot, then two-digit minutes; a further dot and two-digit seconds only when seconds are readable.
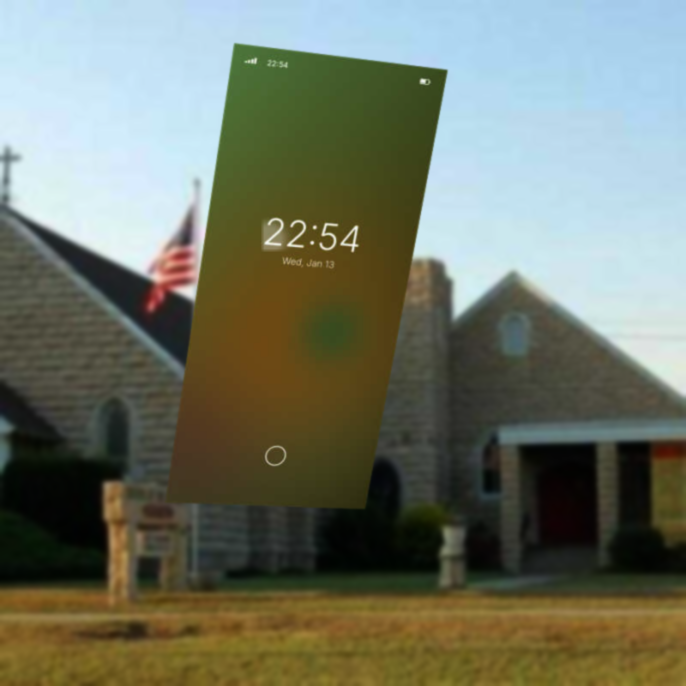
22.54
